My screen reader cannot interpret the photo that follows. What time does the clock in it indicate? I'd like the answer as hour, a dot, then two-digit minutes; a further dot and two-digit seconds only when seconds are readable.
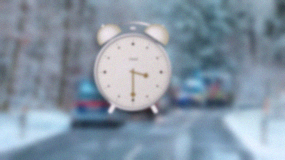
3.30
